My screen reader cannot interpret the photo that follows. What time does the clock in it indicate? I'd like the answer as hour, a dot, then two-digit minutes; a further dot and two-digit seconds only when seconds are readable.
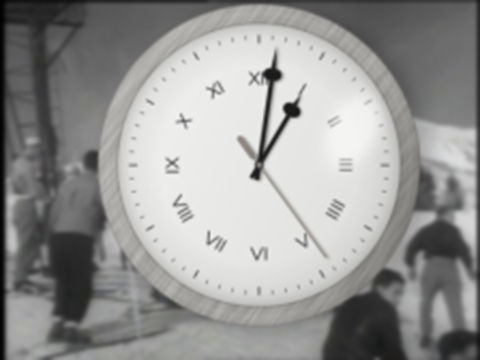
1.01.24
